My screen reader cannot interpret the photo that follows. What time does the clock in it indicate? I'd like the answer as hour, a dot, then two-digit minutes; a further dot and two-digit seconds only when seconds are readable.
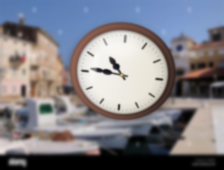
10.46
